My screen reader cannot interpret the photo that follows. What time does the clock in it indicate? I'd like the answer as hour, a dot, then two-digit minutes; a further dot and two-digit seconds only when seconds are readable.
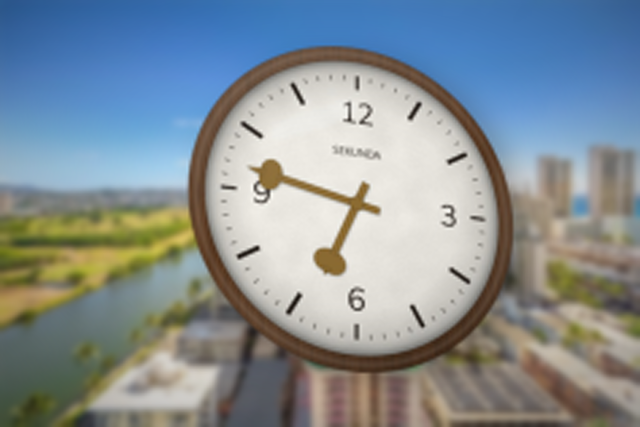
6.47
